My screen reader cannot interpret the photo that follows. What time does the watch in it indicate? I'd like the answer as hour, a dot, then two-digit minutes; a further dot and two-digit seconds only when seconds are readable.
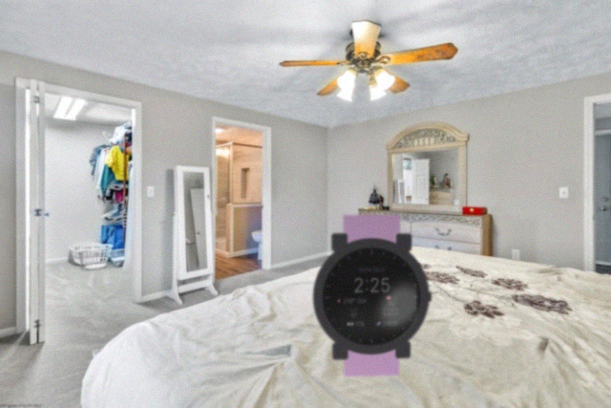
2.25
